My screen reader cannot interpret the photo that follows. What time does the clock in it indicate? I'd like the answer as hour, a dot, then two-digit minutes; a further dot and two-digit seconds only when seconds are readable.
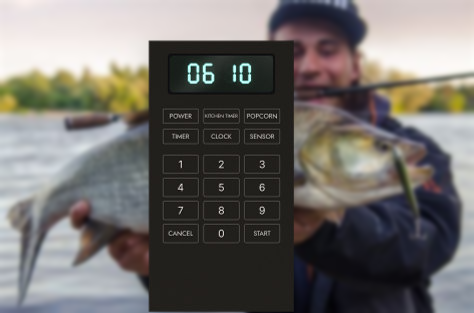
6.10
